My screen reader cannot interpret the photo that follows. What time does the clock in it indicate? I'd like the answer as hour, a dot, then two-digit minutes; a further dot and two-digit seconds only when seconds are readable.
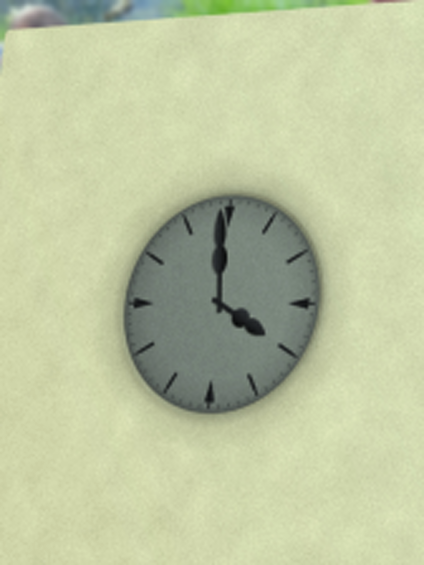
3.59
